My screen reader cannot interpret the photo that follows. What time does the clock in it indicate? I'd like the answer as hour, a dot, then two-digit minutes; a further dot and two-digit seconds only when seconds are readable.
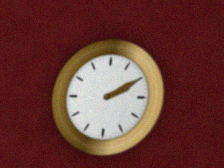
2.10
